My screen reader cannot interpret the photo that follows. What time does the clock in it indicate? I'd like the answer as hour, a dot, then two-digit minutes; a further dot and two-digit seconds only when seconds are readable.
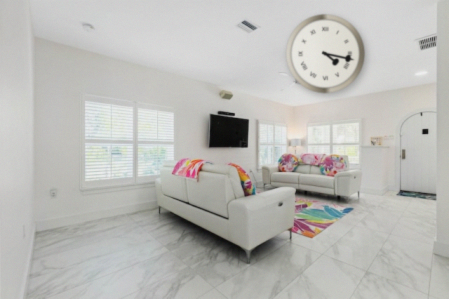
4.17
